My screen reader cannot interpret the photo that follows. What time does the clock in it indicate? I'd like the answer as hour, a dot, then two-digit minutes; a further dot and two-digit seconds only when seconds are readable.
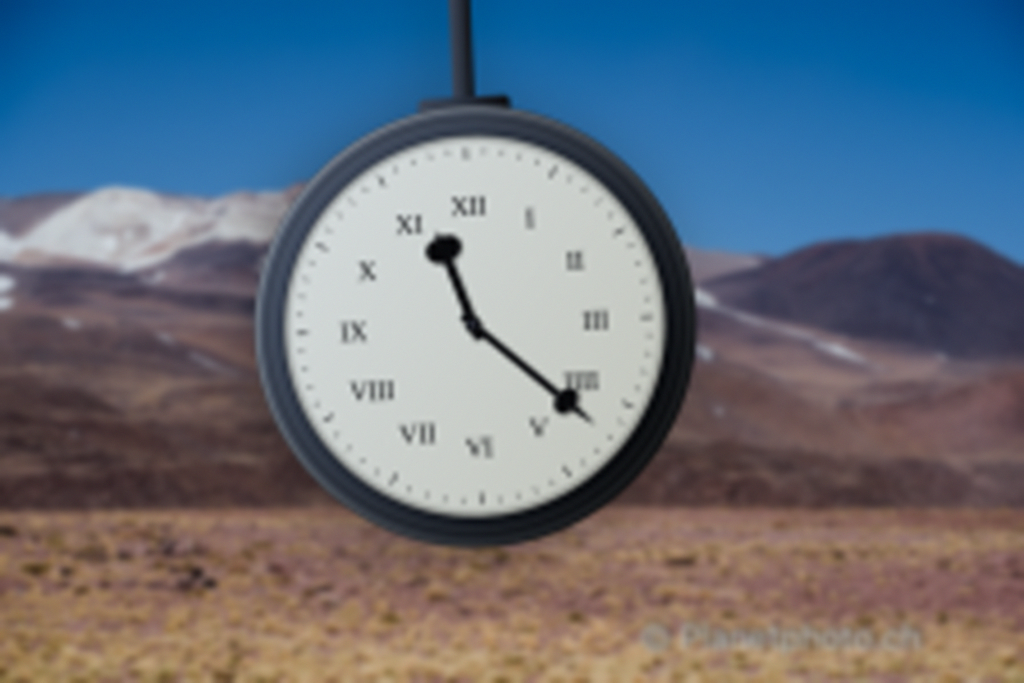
11.22
